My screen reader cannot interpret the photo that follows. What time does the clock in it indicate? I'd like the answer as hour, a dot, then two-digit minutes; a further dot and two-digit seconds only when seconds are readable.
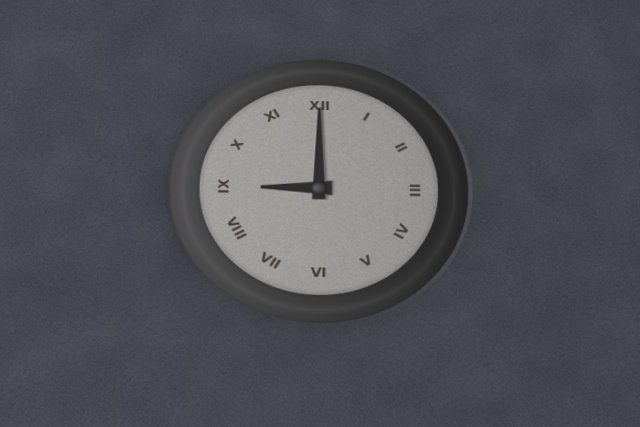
9.00
